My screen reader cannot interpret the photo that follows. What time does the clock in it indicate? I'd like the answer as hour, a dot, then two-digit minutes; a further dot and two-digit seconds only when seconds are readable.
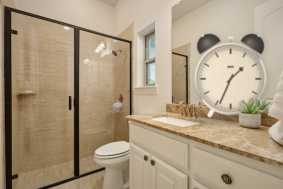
1.34
